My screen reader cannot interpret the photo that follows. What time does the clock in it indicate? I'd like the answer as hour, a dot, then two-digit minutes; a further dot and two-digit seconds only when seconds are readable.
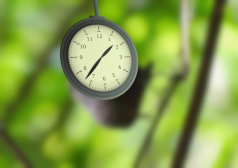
1.37
